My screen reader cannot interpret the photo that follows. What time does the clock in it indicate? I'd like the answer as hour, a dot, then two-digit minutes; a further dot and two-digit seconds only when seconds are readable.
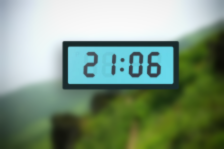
21.06
